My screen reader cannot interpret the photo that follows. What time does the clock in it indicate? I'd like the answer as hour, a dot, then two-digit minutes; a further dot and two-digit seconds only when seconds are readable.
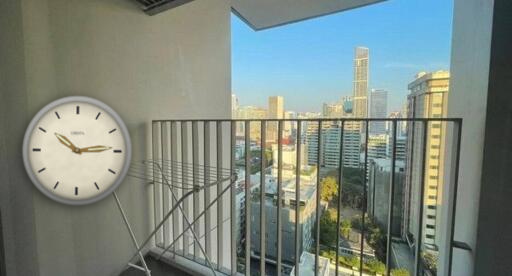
10.14
